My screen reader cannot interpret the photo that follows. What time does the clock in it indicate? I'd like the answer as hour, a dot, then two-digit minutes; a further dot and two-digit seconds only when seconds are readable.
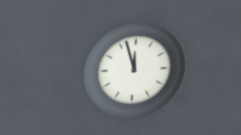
11.57
